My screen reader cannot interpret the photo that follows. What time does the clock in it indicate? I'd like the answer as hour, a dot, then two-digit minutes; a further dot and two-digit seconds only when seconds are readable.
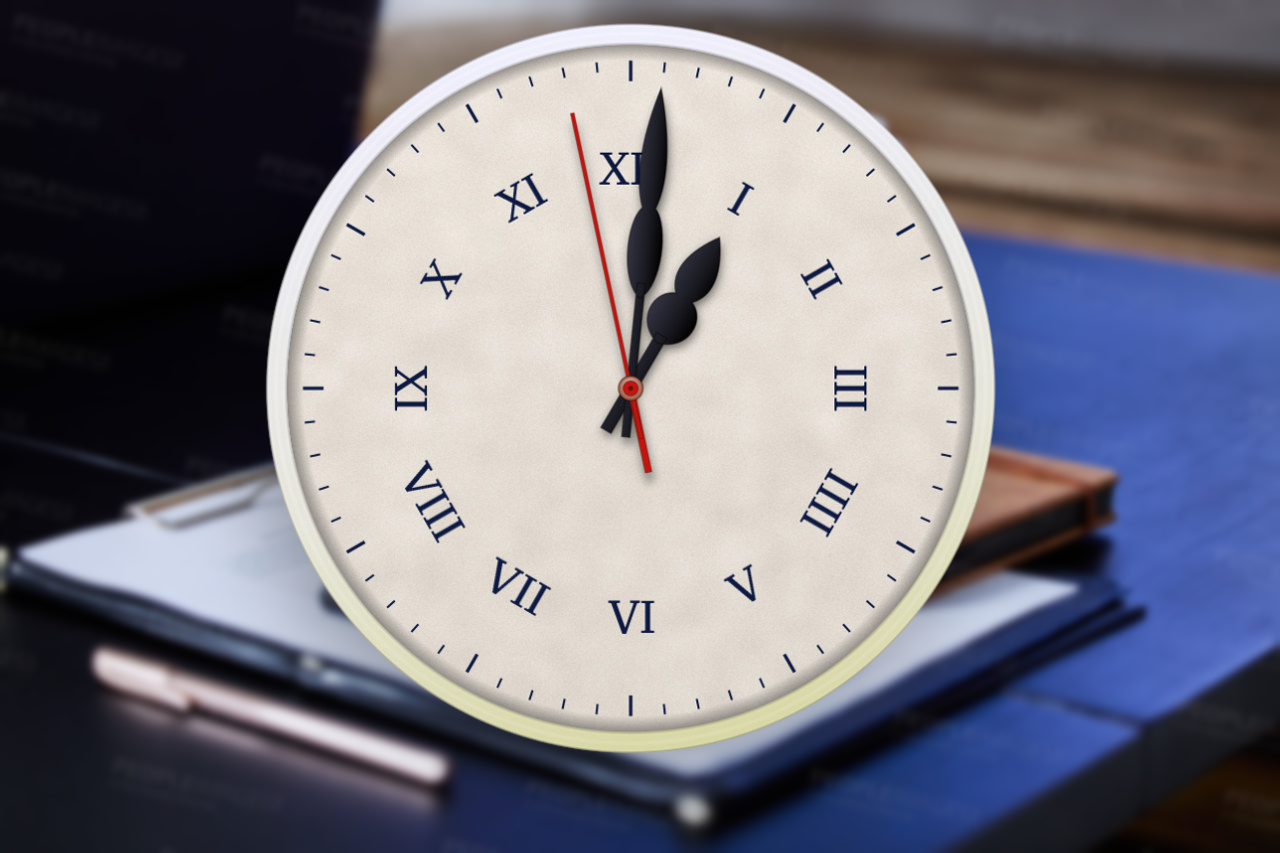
1.00.58
